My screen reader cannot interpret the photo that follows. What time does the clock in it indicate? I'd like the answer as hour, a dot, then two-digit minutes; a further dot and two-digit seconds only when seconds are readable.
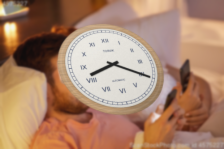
8.20
